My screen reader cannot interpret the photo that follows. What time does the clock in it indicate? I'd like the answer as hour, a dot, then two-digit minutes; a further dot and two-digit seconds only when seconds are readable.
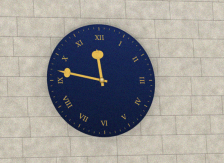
11.47
